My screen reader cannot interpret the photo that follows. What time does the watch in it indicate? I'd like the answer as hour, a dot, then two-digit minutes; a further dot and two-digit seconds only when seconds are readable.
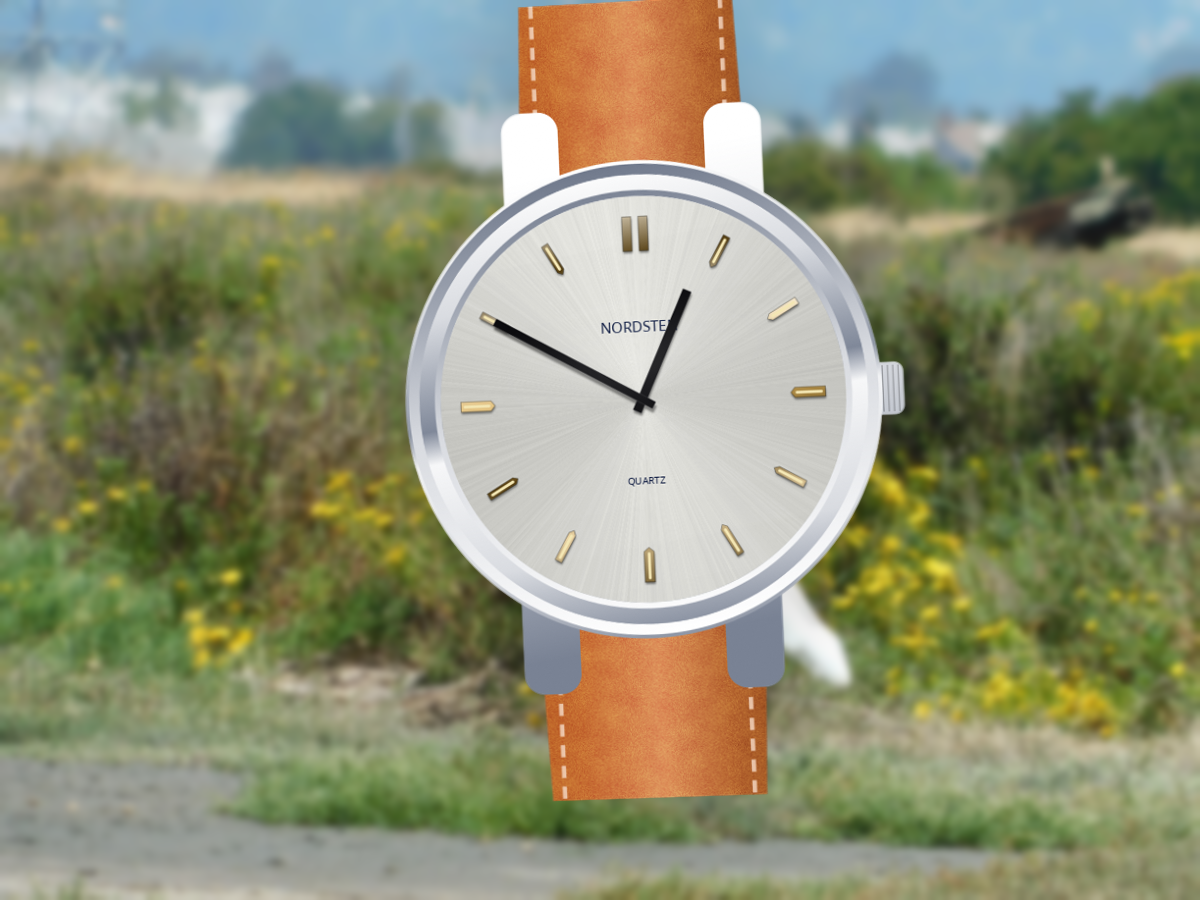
12.50
